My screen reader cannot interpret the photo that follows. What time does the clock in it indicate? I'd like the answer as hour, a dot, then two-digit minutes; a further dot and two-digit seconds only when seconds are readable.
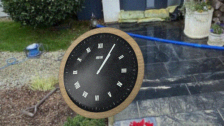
1.05
